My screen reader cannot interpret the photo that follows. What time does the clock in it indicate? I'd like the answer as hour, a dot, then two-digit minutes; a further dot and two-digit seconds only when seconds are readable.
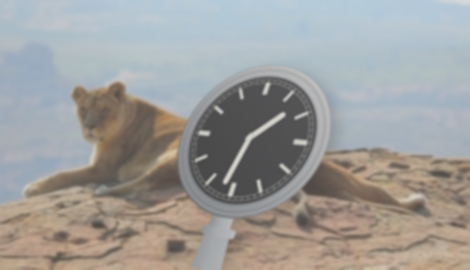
1.32
